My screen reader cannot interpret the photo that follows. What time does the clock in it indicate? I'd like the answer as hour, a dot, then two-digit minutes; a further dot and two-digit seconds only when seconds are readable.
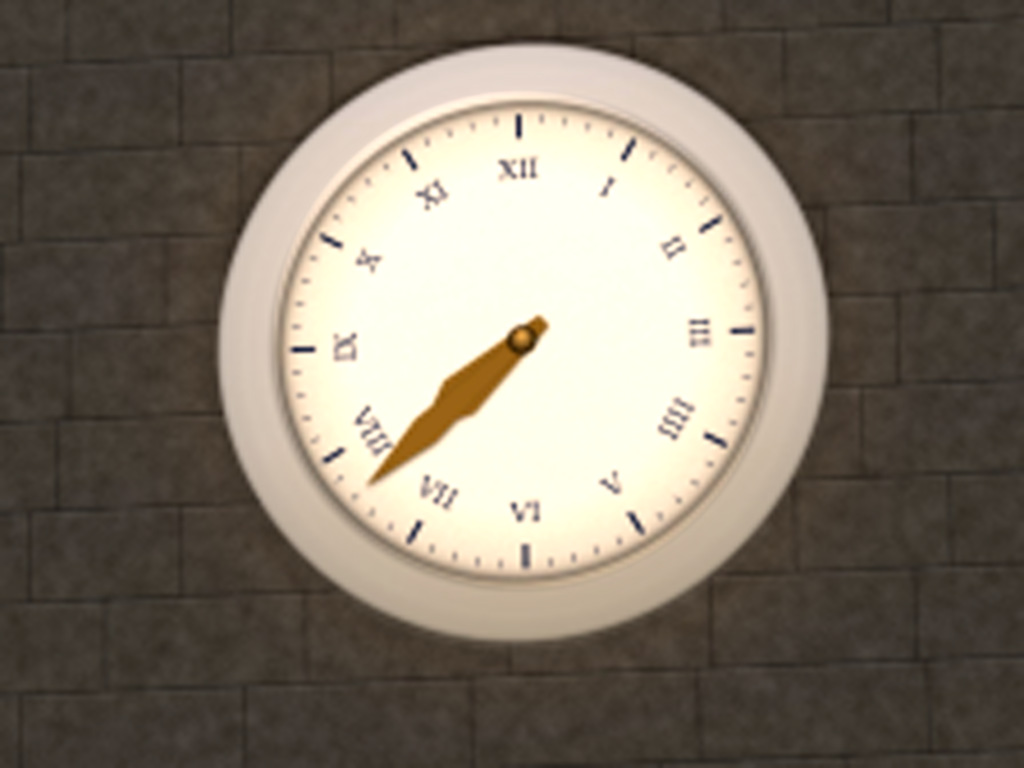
7.38
